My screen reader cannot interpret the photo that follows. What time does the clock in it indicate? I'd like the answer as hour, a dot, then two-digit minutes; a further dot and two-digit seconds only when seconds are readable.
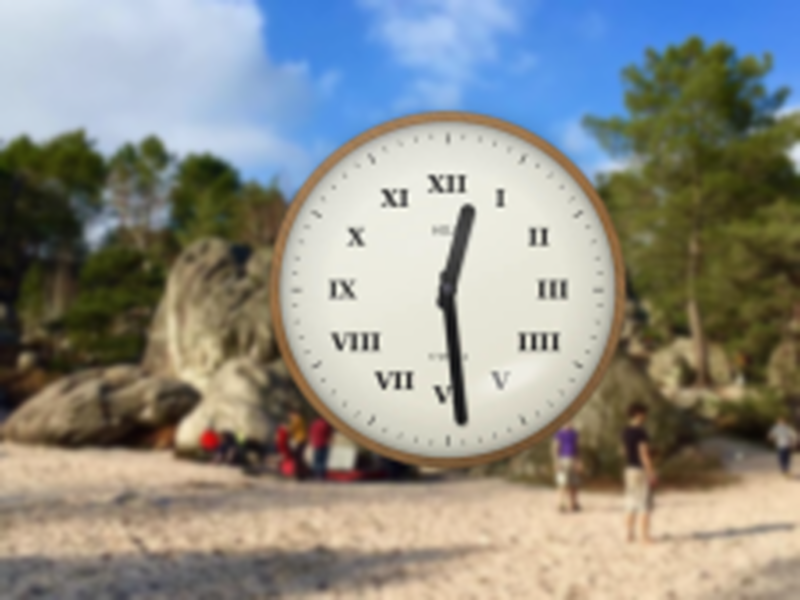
12.29
